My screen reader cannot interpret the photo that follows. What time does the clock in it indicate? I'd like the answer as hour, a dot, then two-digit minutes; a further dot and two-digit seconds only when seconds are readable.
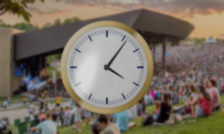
4.06
